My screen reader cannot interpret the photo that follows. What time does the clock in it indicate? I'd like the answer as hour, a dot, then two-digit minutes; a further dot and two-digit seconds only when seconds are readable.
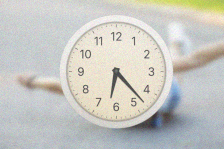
6.23
